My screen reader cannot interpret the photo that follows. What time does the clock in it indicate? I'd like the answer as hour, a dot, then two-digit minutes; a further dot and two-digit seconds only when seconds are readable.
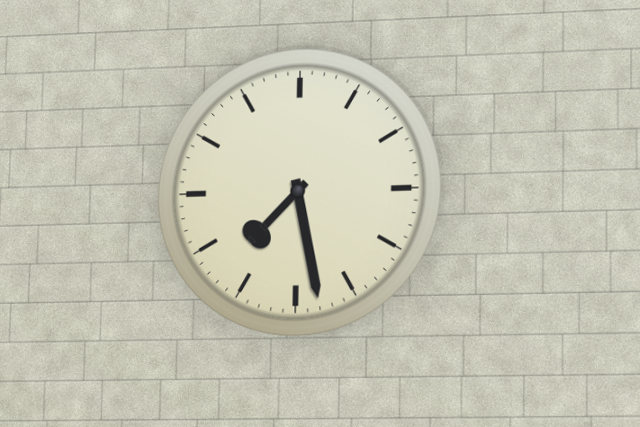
7.28
